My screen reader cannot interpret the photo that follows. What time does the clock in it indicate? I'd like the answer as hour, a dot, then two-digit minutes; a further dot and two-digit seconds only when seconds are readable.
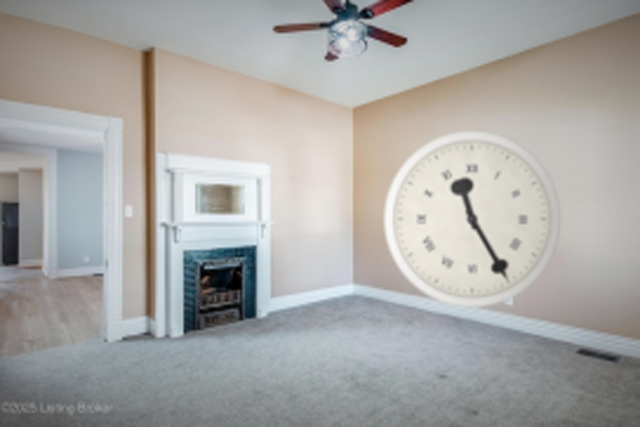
11.25
